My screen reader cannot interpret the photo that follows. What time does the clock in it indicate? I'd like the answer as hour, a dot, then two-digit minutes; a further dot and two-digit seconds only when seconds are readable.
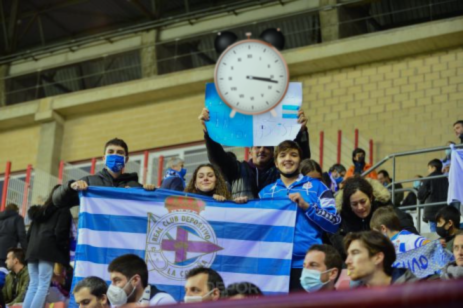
3.17
